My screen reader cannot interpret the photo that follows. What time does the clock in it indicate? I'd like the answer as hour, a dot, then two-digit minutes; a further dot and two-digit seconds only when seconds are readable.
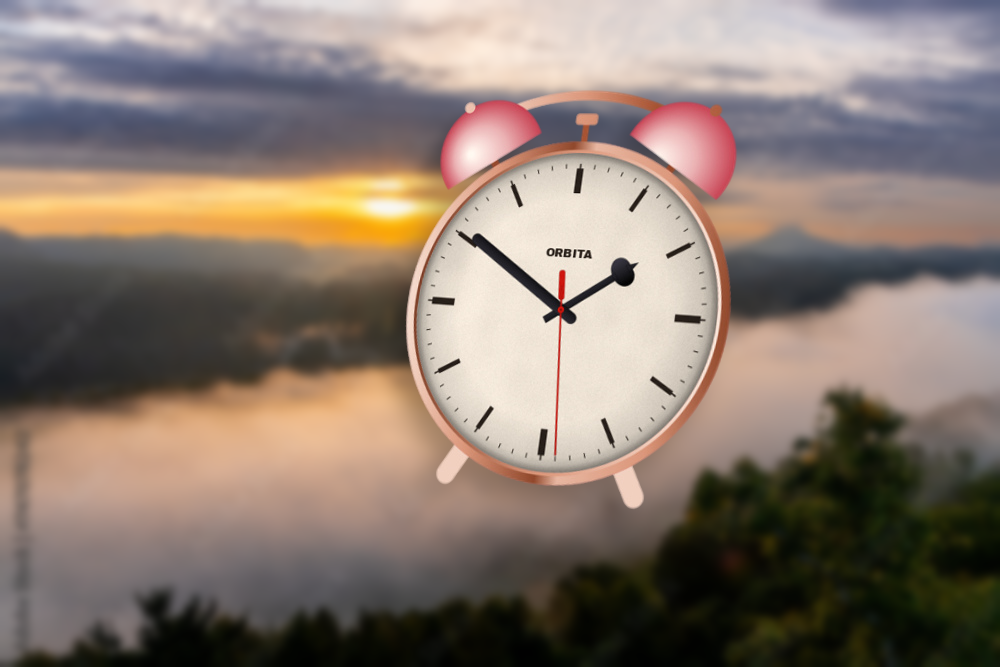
1.50.29
